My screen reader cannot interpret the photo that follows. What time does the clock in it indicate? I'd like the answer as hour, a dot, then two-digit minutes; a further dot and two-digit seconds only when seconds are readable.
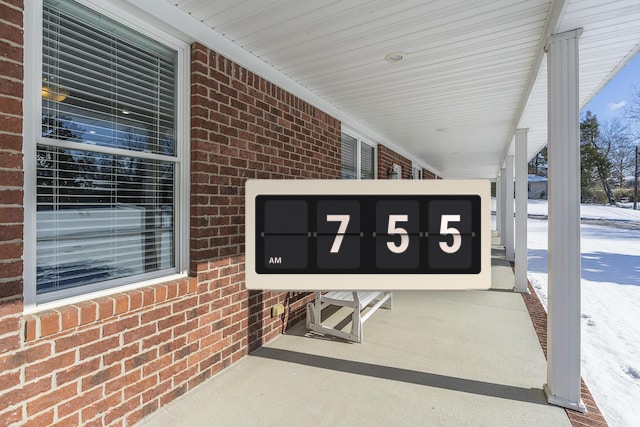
7.55
